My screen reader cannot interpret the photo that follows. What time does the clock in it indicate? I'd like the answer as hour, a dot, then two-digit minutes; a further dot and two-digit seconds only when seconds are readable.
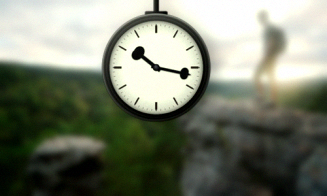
10.17
